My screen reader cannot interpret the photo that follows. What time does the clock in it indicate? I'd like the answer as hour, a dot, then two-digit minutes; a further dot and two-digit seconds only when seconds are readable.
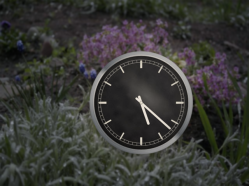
5.22
